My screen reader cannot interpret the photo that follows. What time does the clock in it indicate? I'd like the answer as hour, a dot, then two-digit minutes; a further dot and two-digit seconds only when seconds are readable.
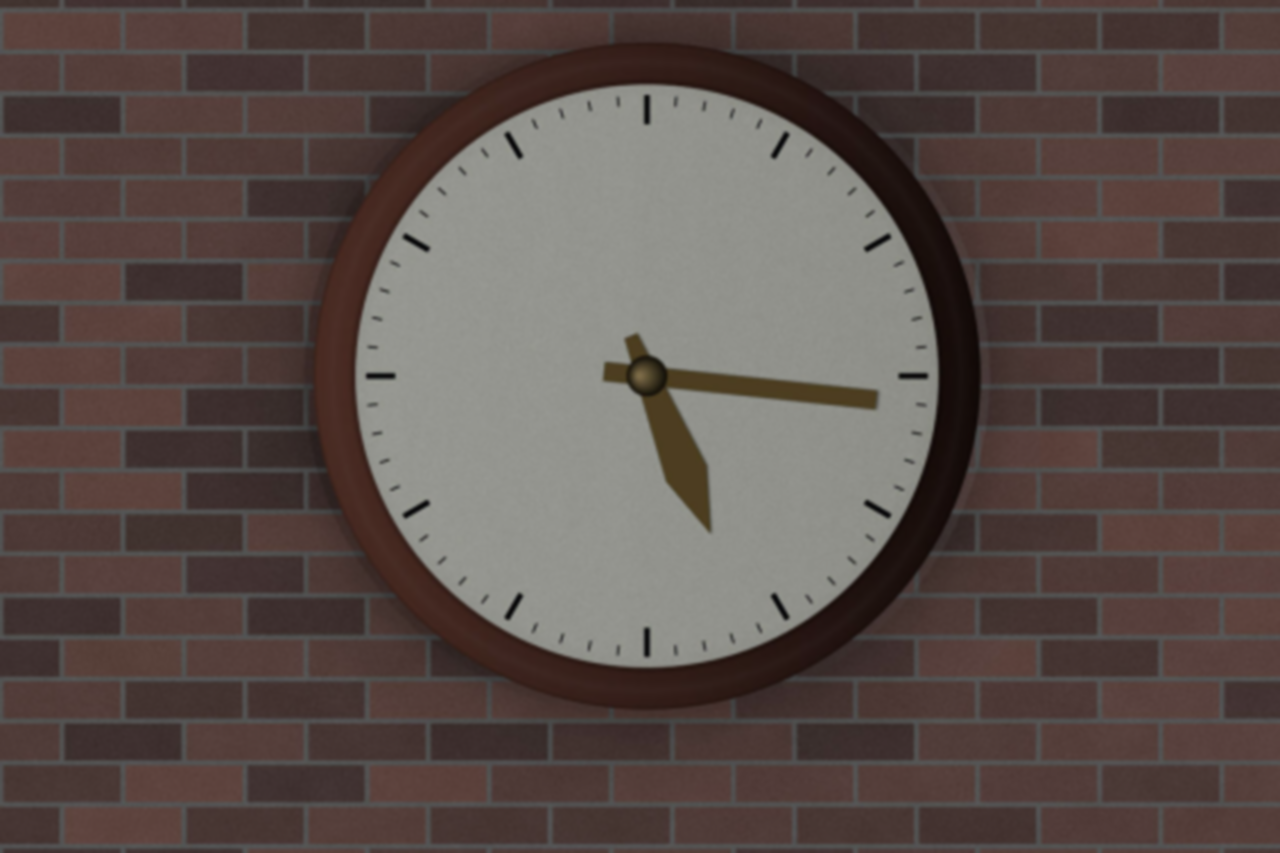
5.16
